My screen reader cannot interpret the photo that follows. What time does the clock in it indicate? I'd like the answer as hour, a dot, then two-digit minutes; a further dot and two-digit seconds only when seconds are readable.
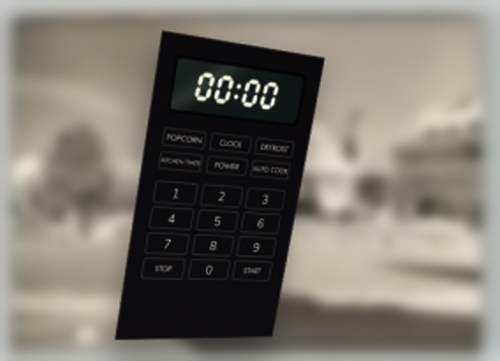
0.00
